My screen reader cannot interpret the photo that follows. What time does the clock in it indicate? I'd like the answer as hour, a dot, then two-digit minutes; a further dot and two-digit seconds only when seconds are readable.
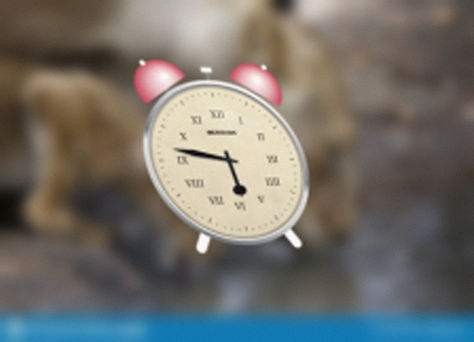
5.47
